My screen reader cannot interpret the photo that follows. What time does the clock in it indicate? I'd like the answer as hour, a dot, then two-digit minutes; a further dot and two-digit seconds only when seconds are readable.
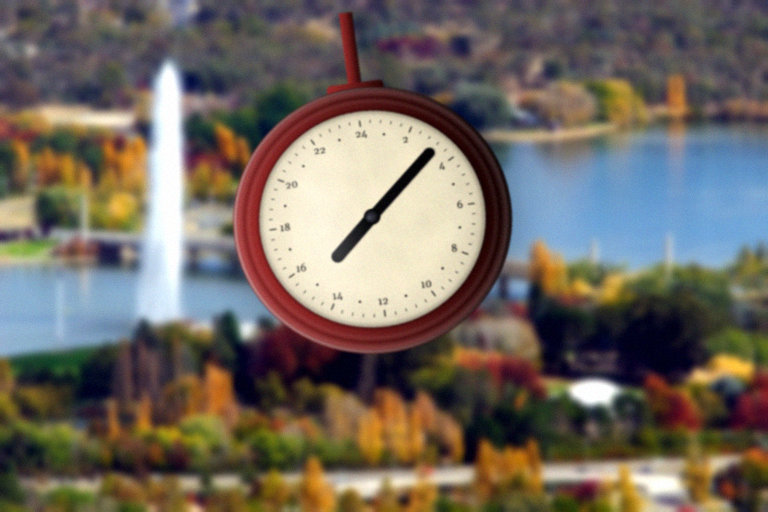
15.08
